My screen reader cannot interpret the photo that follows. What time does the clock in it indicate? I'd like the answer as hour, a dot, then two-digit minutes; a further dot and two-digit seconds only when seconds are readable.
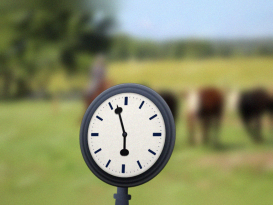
5.57
